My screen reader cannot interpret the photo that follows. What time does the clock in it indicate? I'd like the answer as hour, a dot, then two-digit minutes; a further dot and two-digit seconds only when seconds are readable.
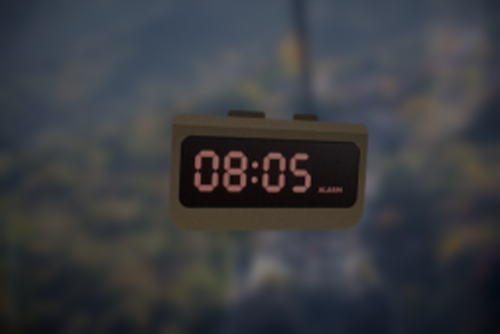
8.05
